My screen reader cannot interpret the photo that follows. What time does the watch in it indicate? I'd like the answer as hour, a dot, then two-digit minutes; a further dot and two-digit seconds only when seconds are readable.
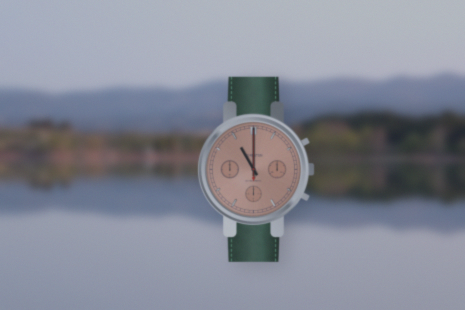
11.00
